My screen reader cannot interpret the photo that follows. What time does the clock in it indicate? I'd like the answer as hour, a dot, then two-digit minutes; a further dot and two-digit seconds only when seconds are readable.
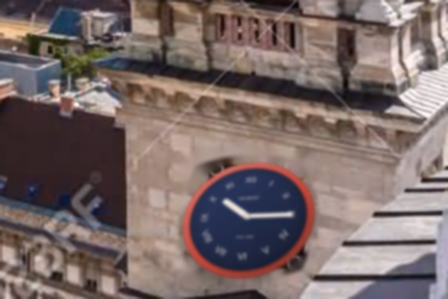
10.15
